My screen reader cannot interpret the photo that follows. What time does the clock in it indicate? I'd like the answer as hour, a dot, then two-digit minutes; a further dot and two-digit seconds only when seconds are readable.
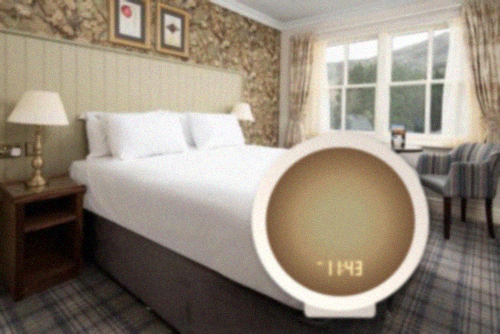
11.43
